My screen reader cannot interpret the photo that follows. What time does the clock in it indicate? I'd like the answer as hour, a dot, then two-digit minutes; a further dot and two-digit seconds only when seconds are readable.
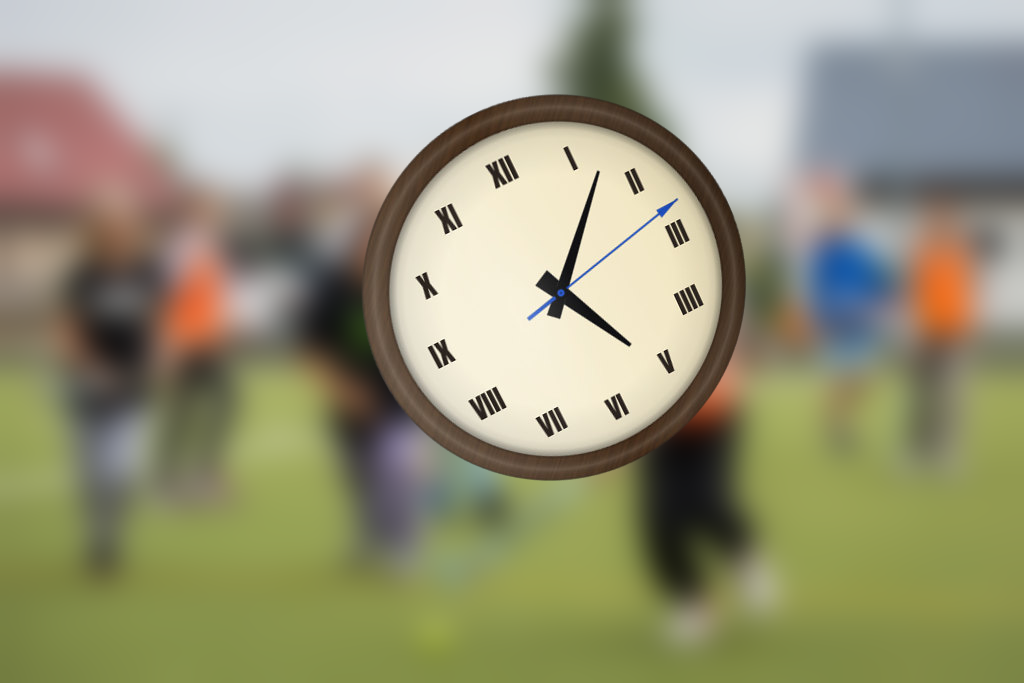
5.07.13
